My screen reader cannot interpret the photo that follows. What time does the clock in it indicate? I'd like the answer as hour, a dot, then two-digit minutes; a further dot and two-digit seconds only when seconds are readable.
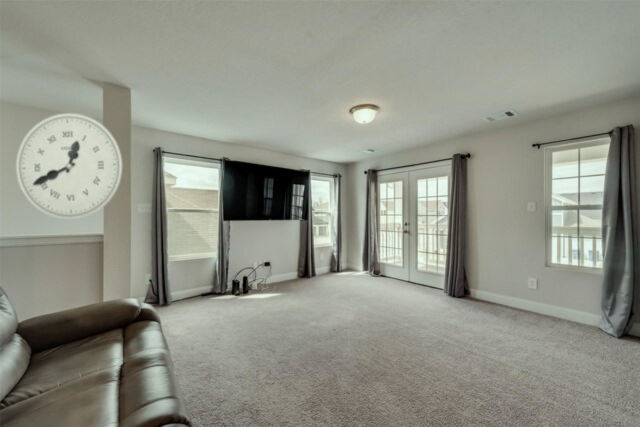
12.41
